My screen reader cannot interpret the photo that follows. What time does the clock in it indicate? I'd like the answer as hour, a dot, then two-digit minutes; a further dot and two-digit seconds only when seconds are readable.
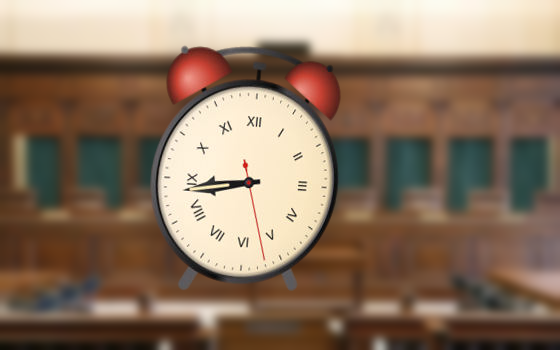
8.43.27
